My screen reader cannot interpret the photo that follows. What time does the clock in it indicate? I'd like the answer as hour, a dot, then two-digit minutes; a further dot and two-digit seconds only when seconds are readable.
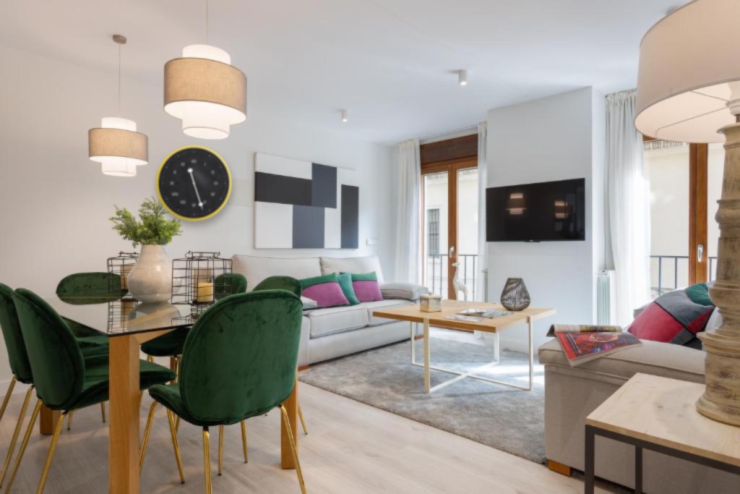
11.27
